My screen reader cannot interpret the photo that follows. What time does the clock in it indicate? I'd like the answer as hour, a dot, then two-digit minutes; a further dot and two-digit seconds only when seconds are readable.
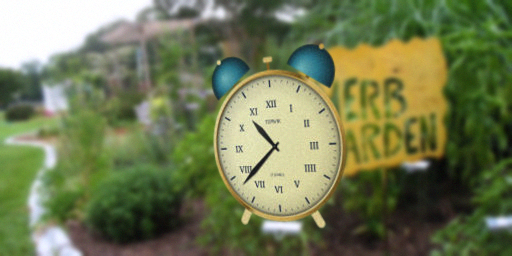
10.38
